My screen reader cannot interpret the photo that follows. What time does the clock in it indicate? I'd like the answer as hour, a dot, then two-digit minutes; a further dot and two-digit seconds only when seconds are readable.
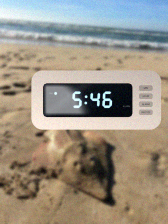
5.46
